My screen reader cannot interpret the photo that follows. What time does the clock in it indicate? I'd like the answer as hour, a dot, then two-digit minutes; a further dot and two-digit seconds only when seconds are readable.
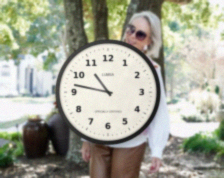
10.47
